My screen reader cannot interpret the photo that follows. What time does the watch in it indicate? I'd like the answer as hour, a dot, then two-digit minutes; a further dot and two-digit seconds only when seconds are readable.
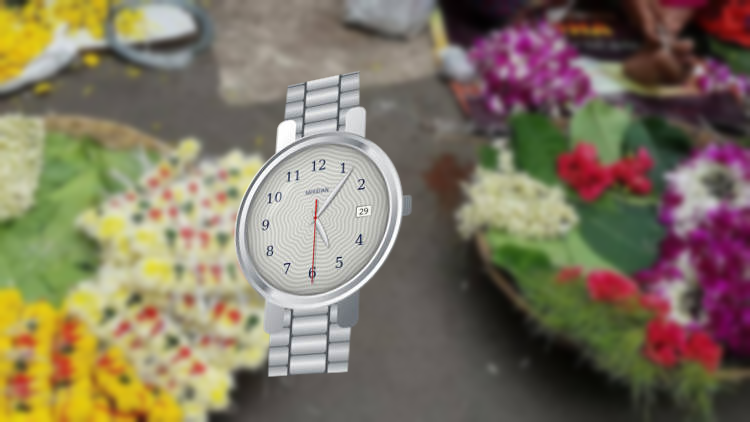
5.06.30
